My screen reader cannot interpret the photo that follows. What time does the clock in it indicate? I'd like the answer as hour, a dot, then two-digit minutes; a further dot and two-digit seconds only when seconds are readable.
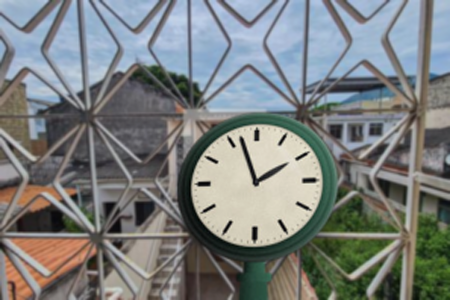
1.57
